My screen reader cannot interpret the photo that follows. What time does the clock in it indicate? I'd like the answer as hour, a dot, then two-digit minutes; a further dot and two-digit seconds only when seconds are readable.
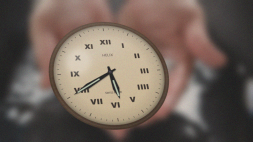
5.40
